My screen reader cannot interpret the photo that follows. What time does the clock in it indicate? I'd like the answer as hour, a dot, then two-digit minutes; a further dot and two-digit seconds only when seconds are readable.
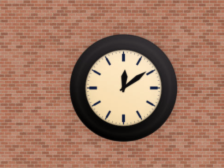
12.09
